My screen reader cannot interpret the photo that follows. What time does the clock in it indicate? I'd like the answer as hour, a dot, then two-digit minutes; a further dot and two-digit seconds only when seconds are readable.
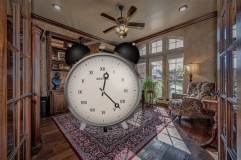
12.23
